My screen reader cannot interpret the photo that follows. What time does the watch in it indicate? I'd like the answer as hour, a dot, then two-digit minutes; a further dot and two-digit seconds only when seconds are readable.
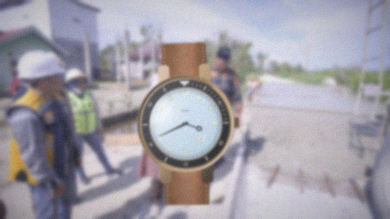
3.41
